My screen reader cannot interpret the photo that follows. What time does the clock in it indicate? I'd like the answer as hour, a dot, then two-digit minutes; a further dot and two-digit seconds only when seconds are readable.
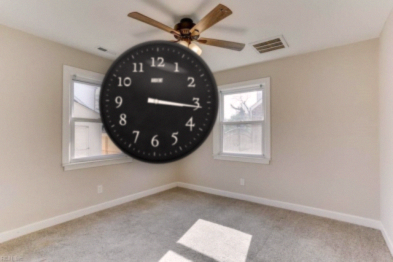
3.16
